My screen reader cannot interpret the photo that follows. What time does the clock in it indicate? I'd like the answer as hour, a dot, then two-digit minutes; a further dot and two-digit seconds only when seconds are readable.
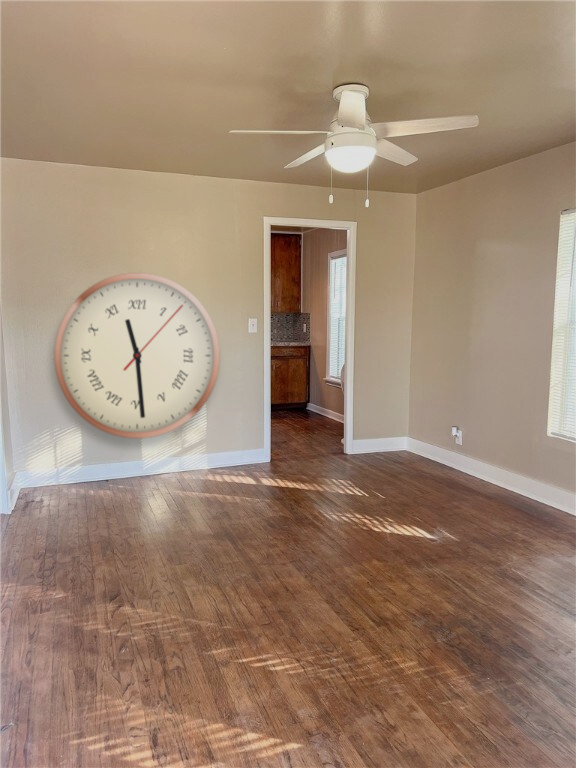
11.29.07
